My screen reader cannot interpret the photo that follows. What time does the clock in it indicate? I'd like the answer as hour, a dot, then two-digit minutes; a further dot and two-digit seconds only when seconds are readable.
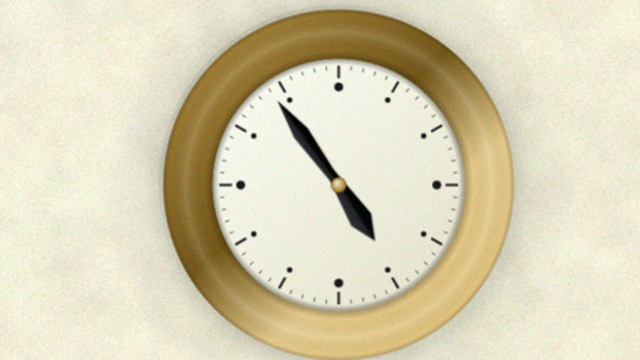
4.54
